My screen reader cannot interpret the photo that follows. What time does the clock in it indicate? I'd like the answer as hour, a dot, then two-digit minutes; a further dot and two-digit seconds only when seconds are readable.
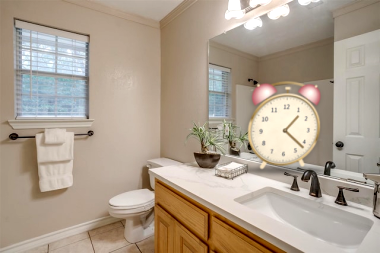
1.22
